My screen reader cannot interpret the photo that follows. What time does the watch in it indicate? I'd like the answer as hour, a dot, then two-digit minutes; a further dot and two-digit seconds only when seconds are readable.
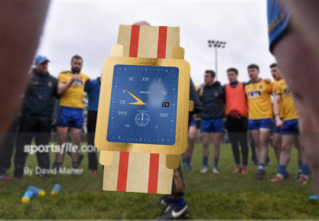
8.51
